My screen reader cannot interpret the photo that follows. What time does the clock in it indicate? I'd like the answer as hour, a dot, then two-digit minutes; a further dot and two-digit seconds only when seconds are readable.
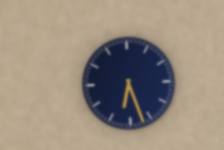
6.27
